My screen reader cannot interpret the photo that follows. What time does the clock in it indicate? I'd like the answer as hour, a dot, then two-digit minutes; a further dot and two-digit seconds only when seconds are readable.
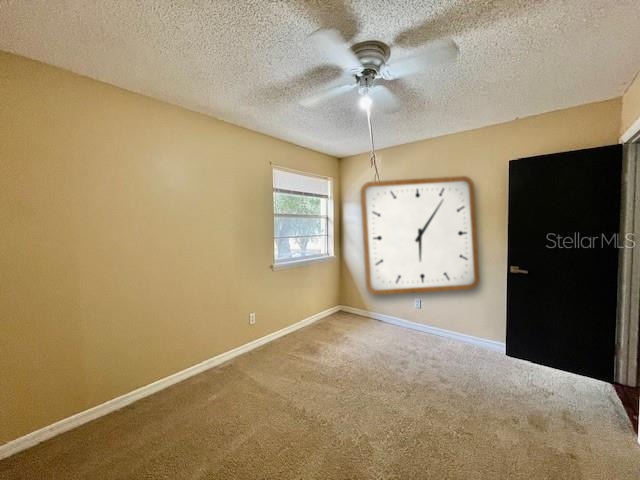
6.06
